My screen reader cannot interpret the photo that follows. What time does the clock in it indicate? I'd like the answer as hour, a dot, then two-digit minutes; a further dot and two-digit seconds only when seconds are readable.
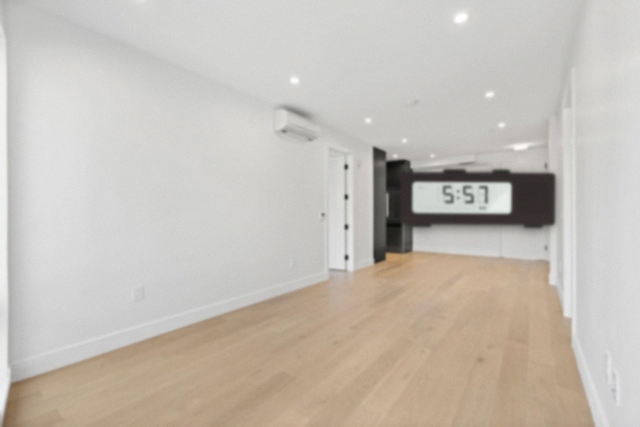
5.57
